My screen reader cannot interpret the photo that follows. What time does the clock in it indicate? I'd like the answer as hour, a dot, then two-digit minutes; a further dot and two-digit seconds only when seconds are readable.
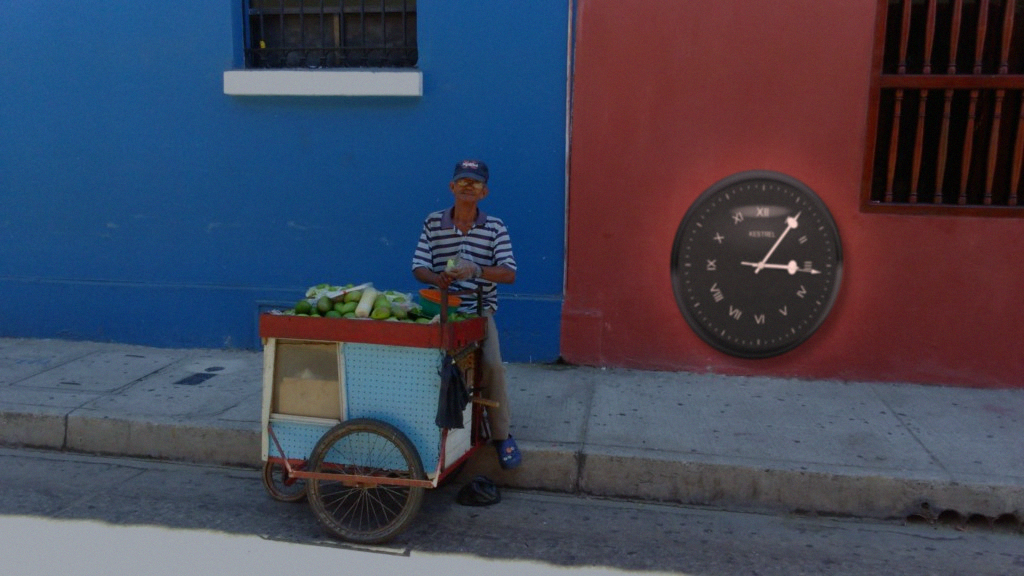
3.06.16
